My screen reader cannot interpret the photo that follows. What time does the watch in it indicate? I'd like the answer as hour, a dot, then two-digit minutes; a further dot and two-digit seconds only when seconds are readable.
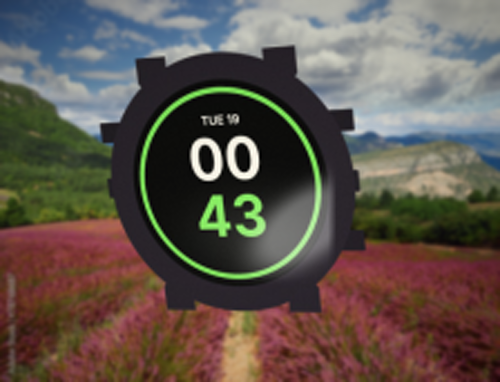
0.43
